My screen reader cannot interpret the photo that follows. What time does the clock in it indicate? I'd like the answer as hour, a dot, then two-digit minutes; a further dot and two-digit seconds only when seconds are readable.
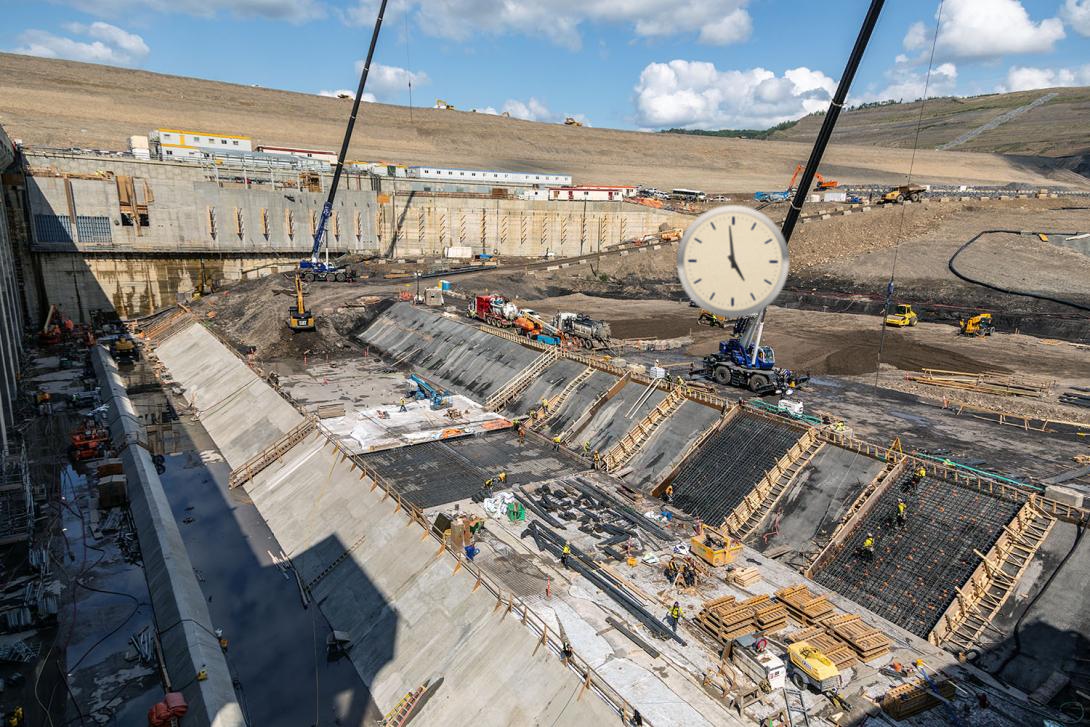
4.59
